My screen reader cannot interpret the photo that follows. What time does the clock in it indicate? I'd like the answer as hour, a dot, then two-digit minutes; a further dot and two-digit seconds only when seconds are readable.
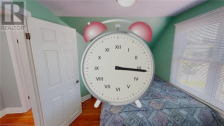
3.16
